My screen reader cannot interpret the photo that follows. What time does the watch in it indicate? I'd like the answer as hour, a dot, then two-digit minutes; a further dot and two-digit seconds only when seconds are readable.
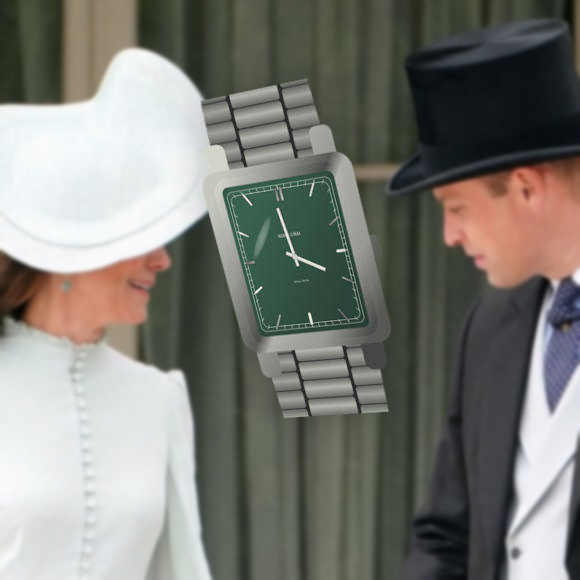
3.59
